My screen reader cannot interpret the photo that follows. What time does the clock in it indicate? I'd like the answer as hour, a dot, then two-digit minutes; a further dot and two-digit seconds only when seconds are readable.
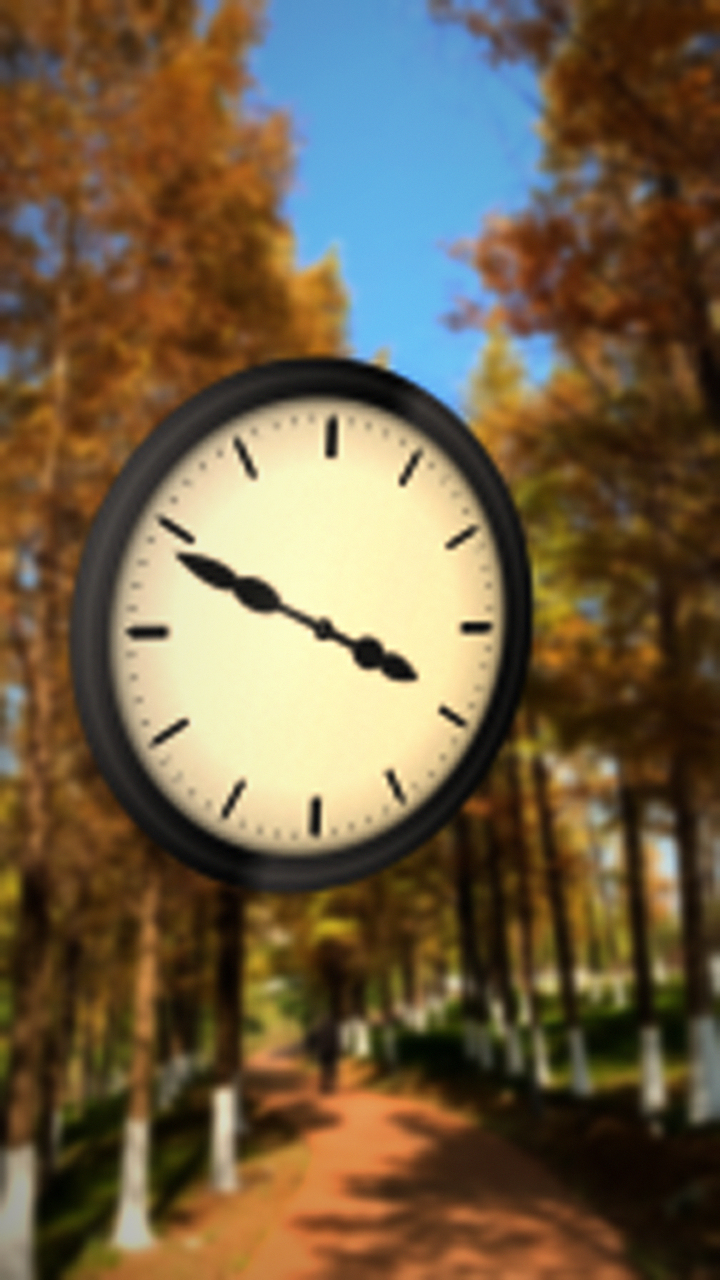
3.49
